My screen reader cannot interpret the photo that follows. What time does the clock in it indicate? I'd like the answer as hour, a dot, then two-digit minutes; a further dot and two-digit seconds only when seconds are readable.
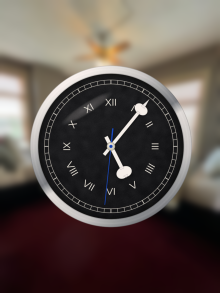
5.06.31
